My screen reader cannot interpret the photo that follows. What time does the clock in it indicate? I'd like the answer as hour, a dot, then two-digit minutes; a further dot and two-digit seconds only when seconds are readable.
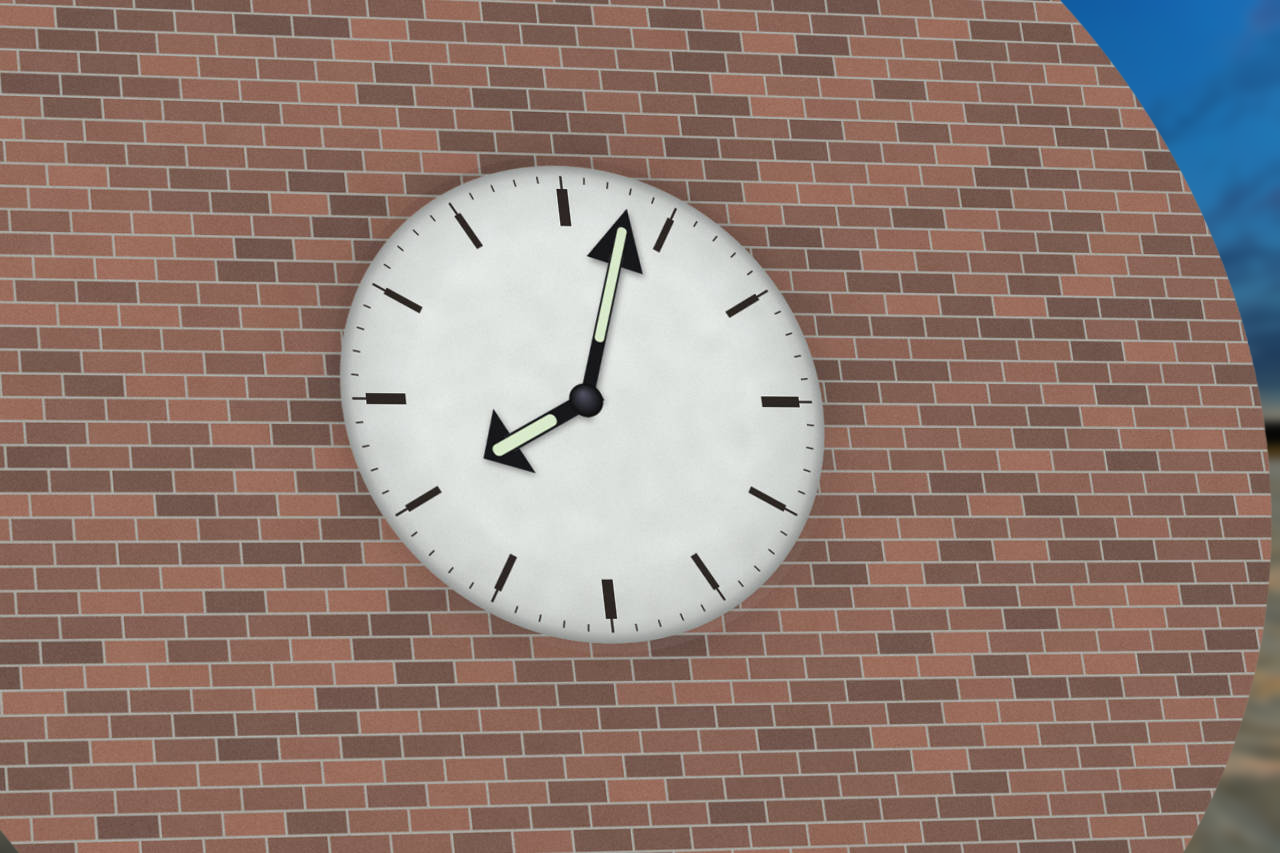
8.03
